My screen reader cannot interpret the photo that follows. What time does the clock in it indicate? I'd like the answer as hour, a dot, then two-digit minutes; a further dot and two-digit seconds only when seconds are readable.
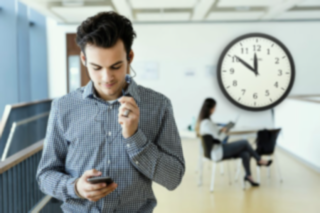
11.51
